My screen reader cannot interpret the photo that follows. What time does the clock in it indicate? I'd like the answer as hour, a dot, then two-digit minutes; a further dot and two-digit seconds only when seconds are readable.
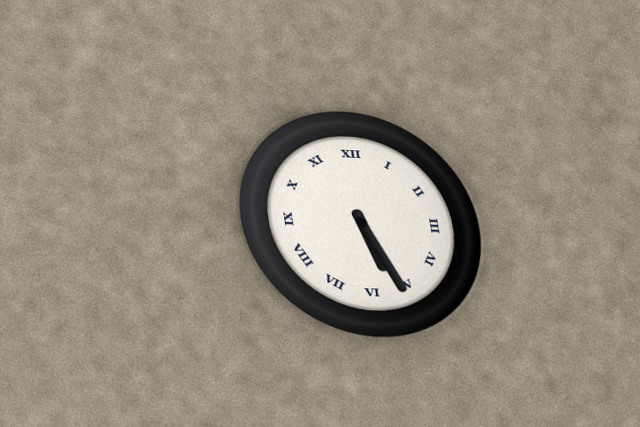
5.26
